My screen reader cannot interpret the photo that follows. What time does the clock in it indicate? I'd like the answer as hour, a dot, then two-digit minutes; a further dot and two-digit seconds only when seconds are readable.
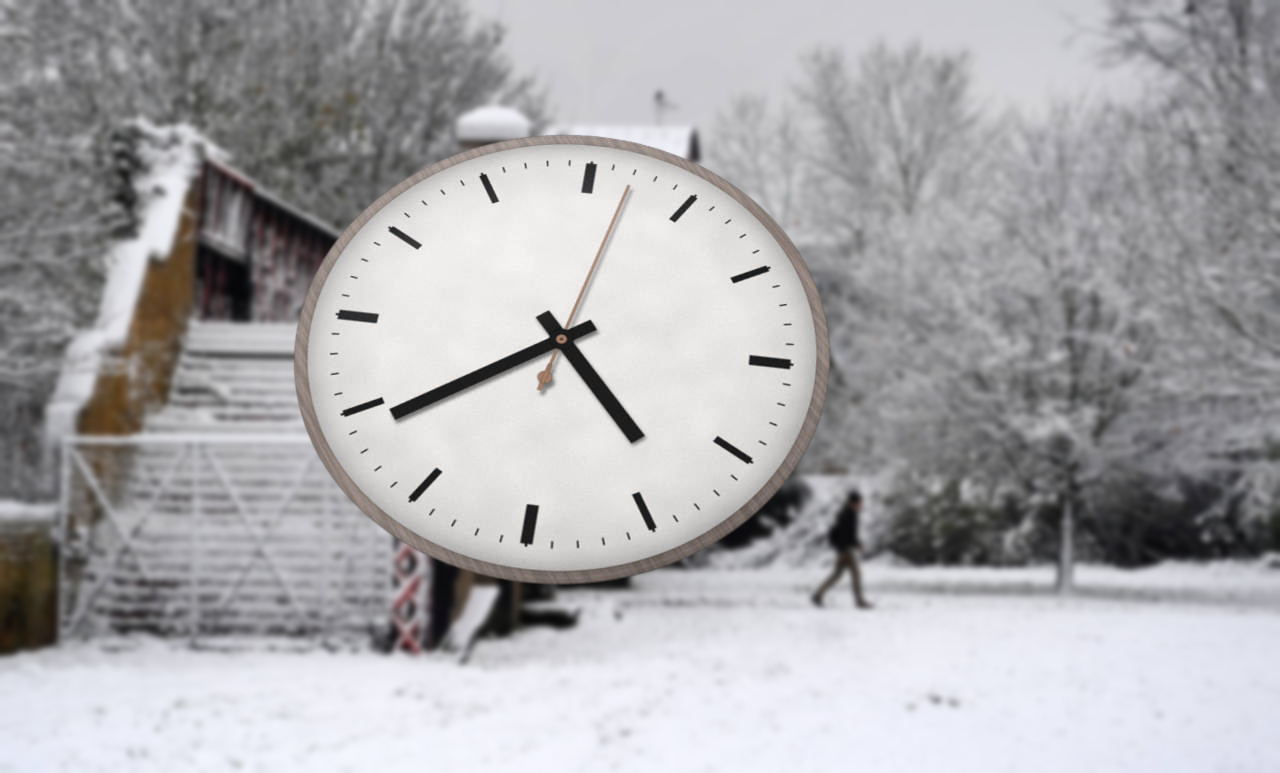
4.39.02
